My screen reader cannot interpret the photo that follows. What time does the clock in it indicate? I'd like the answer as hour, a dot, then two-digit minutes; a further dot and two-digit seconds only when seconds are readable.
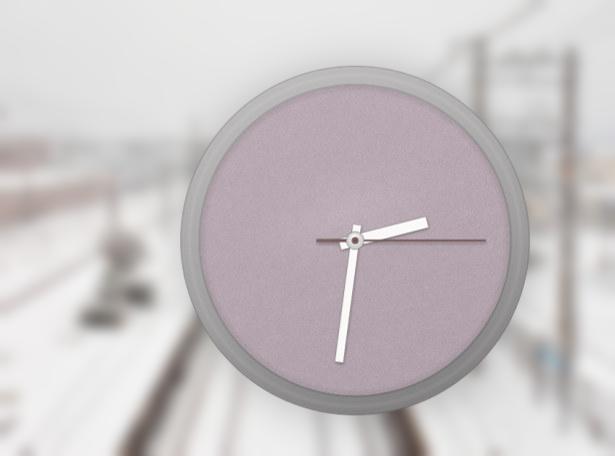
2.31.15
